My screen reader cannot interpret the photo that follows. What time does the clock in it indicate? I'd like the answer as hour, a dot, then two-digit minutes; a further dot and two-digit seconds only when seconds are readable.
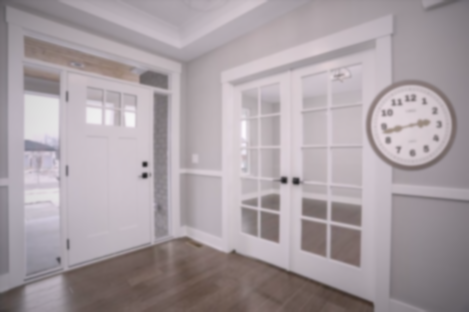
2.43
